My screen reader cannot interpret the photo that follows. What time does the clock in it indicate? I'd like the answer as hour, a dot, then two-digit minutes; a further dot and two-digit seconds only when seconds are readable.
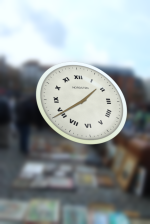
1.40
